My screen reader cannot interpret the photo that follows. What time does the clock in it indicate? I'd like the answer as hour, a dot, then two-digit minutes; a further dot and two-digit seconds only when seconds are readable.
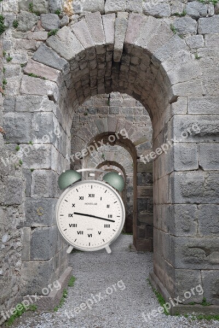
9.17
